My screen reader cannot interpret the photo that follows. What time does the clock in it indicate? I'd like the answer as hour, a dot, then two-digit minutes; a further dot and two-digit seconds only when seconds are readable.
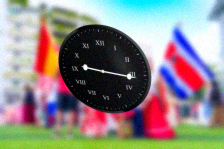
9.16
